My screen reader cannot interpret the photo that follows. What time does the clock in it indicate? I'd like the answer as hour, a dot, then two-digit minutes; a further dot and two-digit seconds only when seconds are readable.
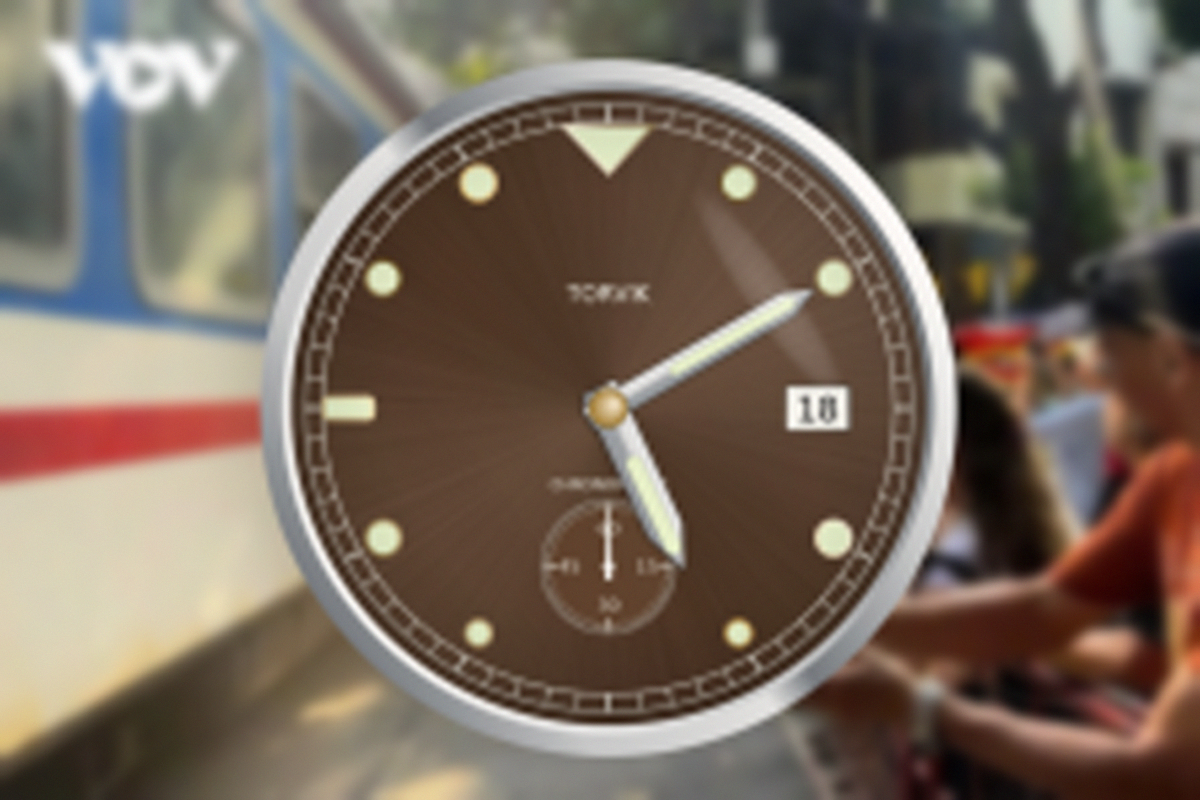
5.10
